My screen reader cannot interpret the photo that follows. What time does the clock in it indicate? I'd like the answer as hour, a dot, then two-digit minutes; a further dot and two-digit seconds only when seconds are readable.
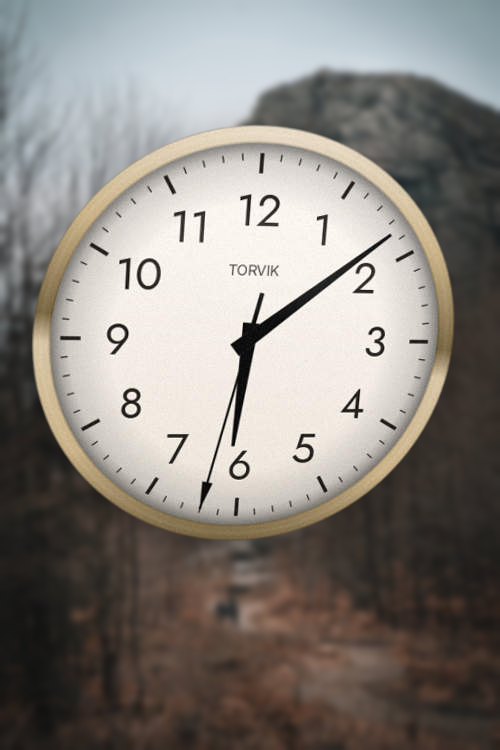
6.08.32
